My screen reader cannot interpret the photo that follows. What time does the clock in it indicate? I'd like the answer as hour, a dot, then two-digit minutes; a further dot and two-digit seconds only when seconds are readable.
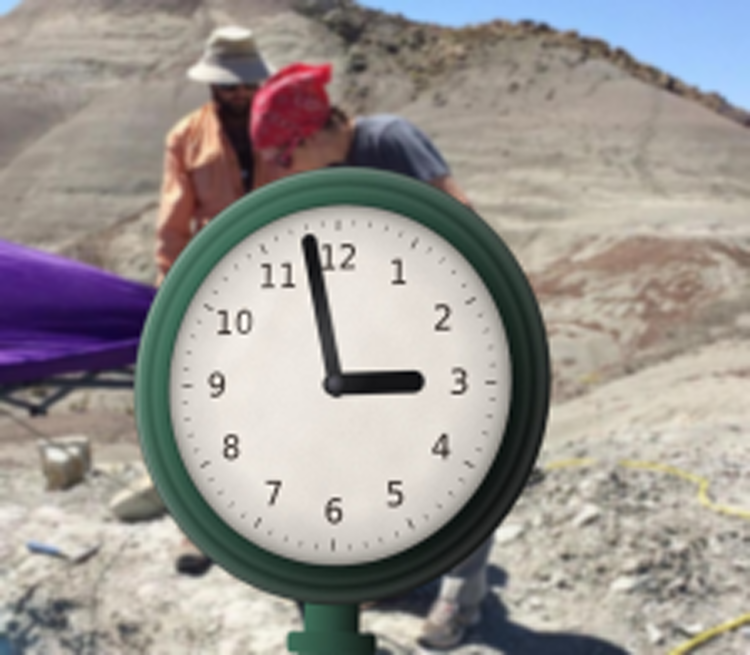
2.58
